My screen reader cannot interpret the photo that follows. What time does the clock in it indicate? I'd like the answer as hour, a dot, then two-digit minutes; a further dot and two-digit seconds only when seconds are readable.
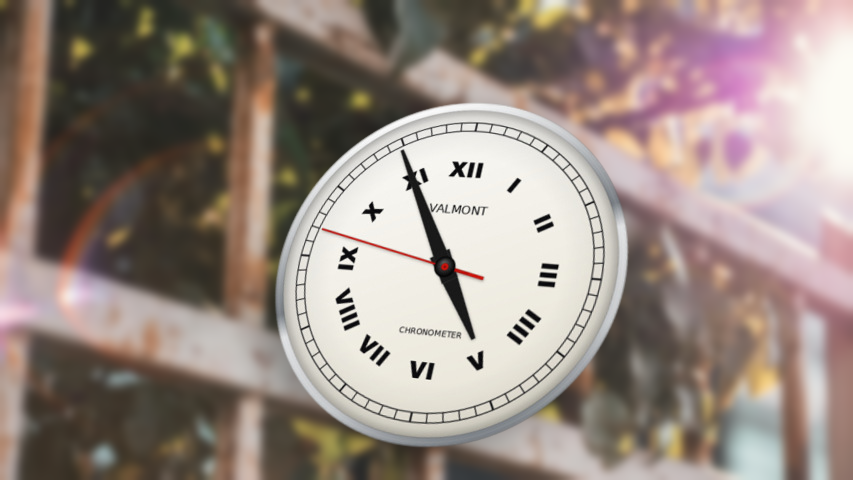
4.54.47
